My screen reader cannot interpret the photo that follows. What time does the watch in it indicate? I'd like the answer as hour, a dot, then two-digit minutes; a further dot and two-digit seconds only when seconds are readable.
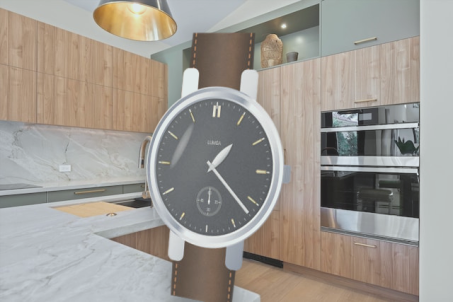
1.22
